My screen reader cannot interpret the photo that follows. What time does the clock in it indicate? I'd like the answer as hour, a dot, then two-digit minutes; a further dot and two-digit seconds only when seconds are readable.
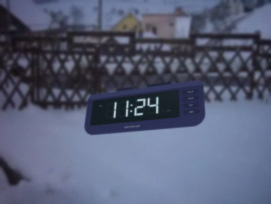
11.24
